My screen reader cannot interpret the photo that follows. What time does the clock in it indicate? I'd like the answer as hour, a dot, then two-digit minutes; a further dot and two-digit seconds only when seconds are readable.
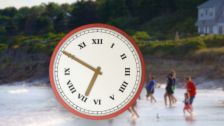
6.50
